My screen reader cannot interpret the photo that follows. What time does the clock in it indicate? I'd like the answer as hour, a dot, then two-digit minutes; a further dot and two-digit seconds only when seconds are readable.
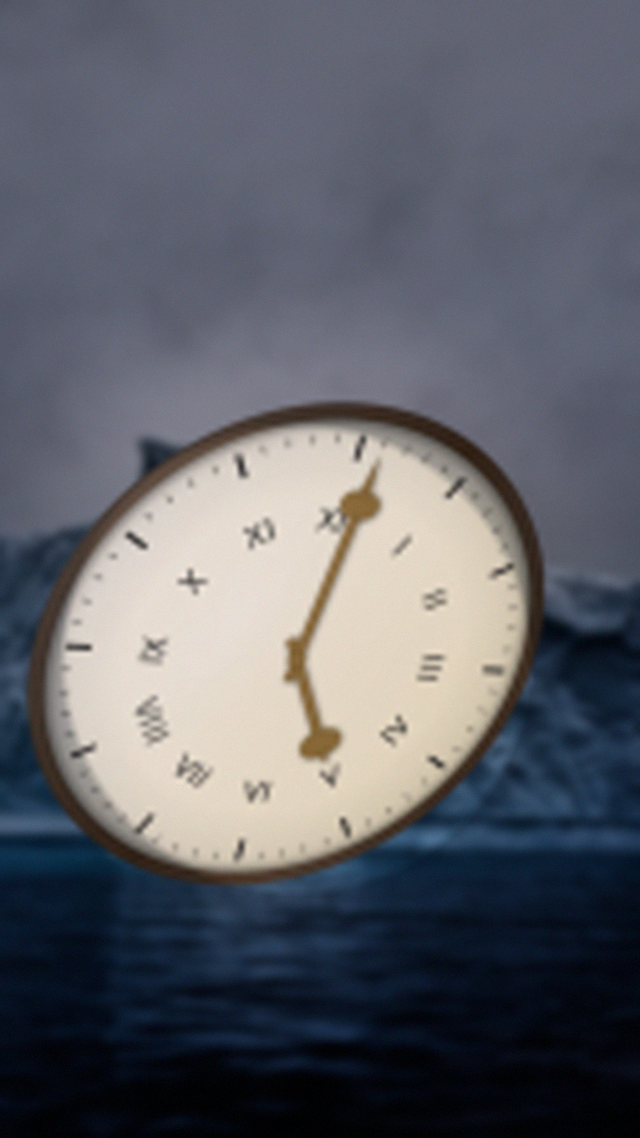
5.01
